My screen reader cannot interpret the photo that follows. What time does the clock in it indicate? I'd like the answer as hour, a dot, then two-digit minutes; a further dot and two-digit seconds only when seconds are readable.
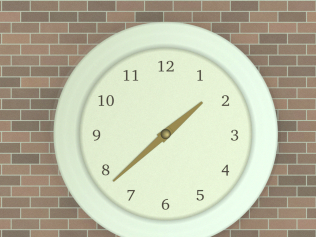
1.38
